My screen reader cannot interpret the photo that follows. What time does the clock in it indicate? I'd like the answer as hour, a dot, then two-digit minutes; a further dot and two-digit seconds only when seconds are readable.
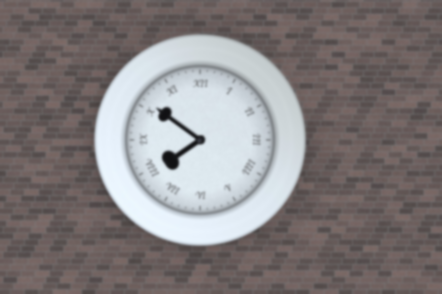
7.51
